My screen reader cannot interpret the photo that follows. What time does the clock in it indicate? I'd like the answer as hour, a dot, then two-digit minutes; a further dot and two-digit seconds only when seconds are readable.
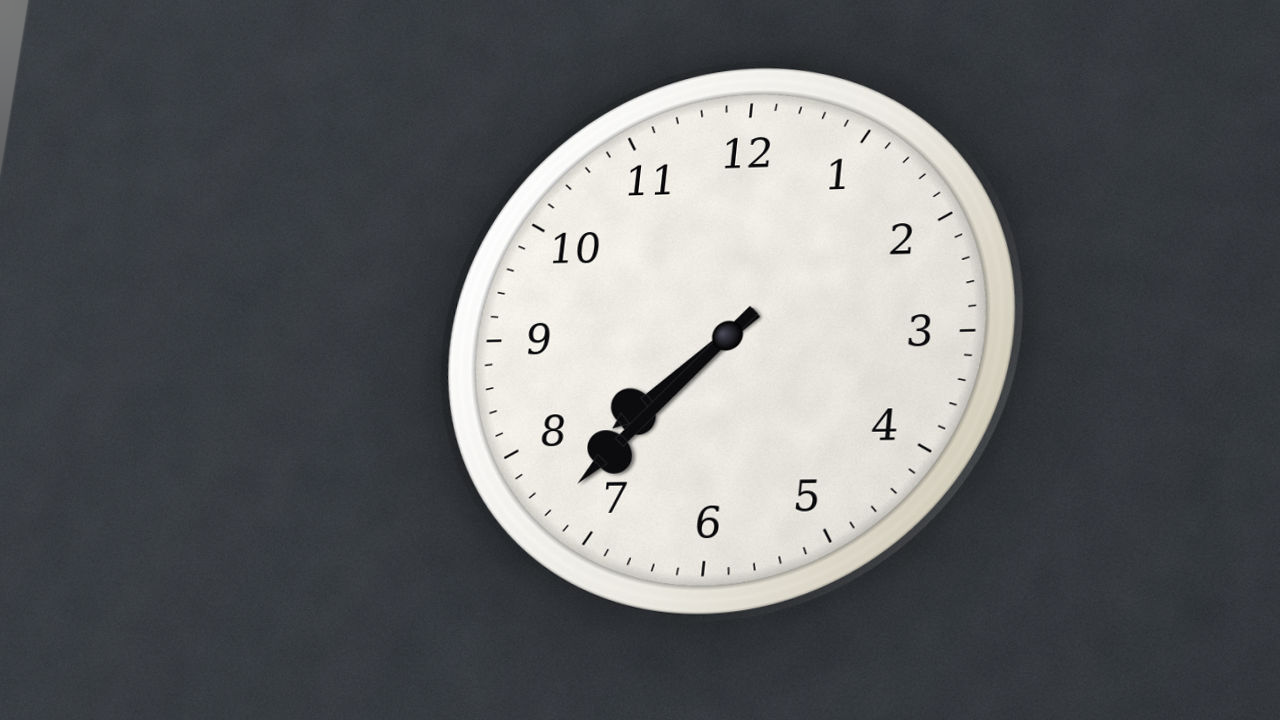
7.37
